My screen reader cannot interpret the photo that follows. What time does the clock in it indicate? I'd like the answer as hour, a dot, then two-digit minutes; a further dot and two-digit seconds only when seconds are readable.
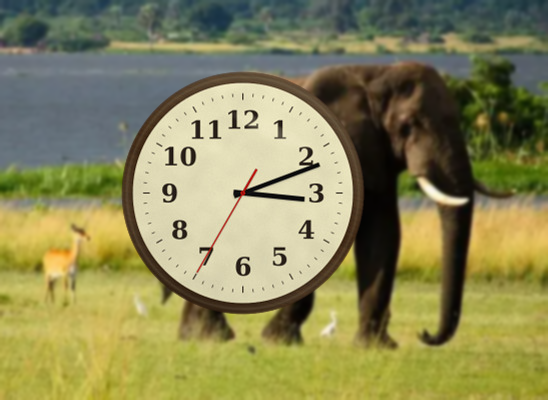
3.11.35
